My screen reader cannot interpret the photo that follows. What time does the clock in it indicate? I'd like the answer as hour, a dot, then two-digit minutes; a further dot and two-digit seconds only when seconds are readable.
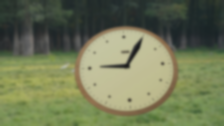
9.05
